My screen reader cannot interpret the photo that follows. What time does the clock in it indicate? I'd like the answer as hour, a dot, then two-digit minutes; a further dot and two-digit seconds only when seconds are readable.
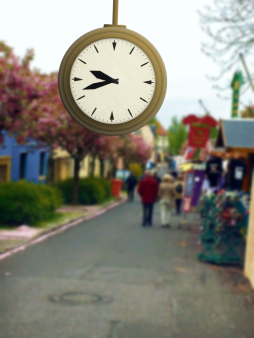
9.42
